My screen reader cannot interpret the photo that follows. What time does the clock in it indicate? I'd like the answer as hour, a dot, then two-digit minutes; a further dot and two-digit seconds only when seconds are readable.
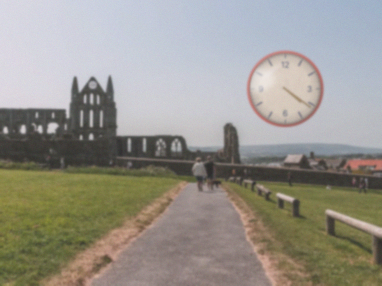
4.21
